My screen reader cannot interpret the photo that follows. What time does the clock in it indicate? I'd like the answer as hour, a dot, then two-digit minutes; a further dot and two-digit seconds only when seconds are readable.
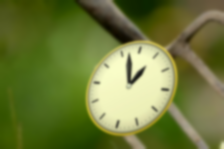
12.57
